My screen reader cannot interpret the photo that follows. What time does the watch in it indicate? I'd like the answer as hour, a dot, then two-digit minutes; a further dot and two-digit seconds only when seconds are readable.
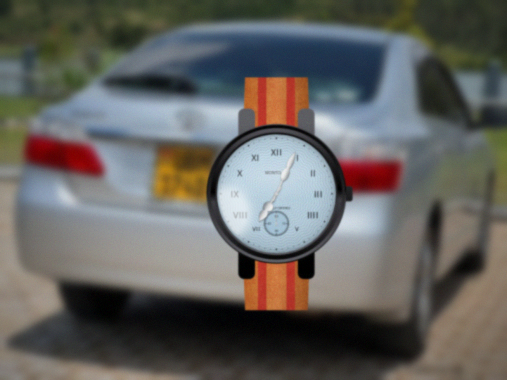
7.04
